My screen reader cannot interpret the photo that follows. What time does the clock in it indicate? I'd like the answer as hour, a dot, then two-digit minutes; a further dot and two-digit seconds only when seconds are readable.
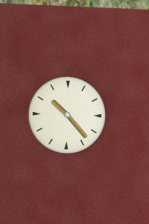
10.23
